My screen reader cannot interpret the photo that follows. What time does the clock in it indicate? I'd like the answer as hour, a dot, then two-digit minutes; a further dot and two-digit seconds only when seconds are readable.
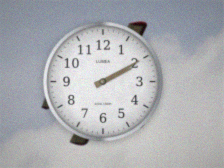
2.10
